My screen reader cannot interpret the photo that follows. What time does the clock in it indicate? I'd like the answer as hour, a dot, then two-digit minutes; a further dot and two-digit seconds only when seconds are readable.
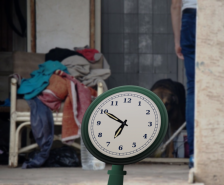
6.50
